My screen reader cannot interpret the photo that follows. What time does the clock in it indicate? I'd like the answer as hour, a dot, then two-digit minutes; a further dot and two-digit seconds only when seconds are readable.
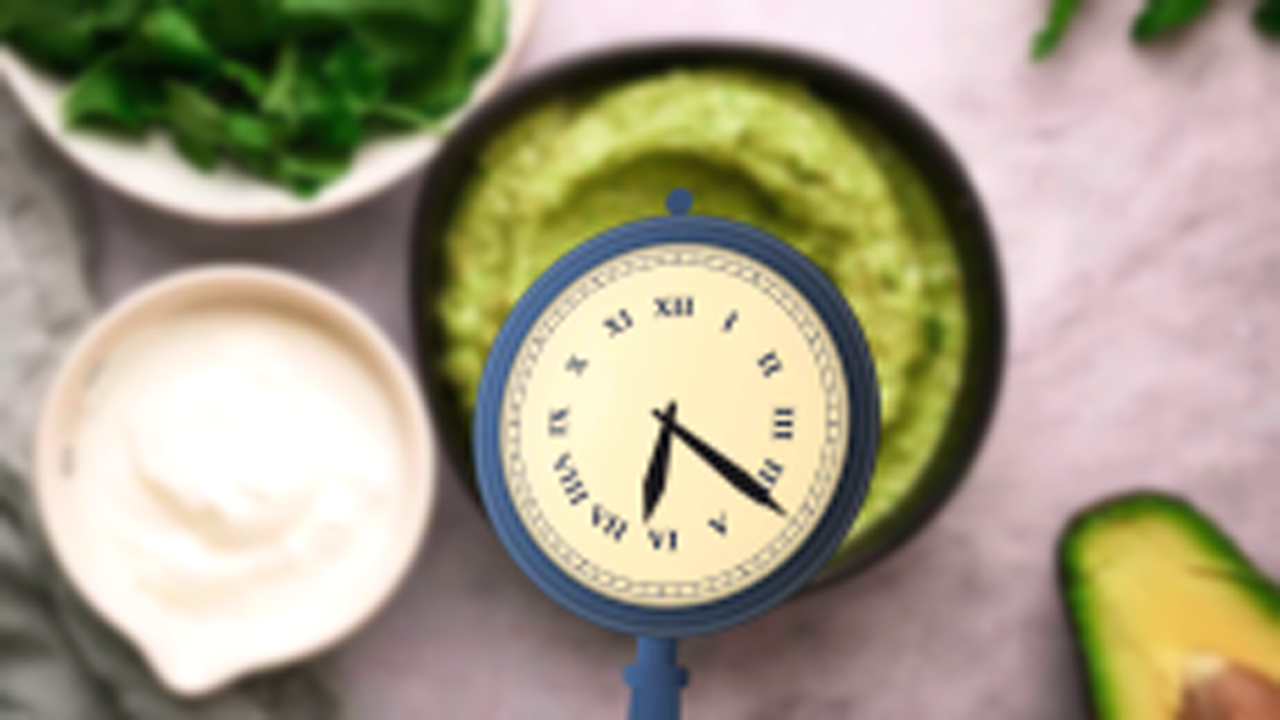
6.21
